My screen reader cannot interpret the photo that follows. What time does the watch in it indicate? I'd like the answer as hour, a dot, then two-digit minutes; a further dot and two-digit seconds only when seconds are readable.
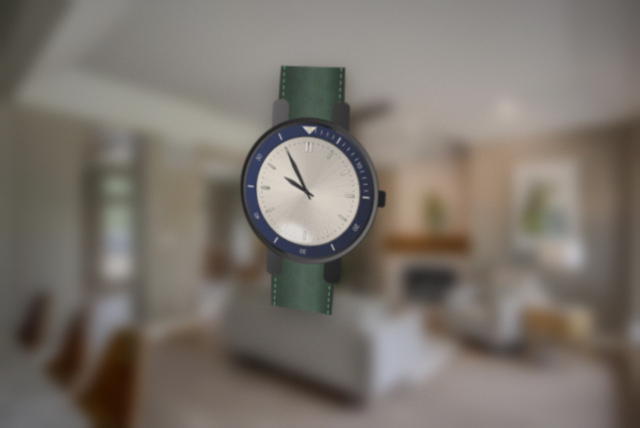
9.55
